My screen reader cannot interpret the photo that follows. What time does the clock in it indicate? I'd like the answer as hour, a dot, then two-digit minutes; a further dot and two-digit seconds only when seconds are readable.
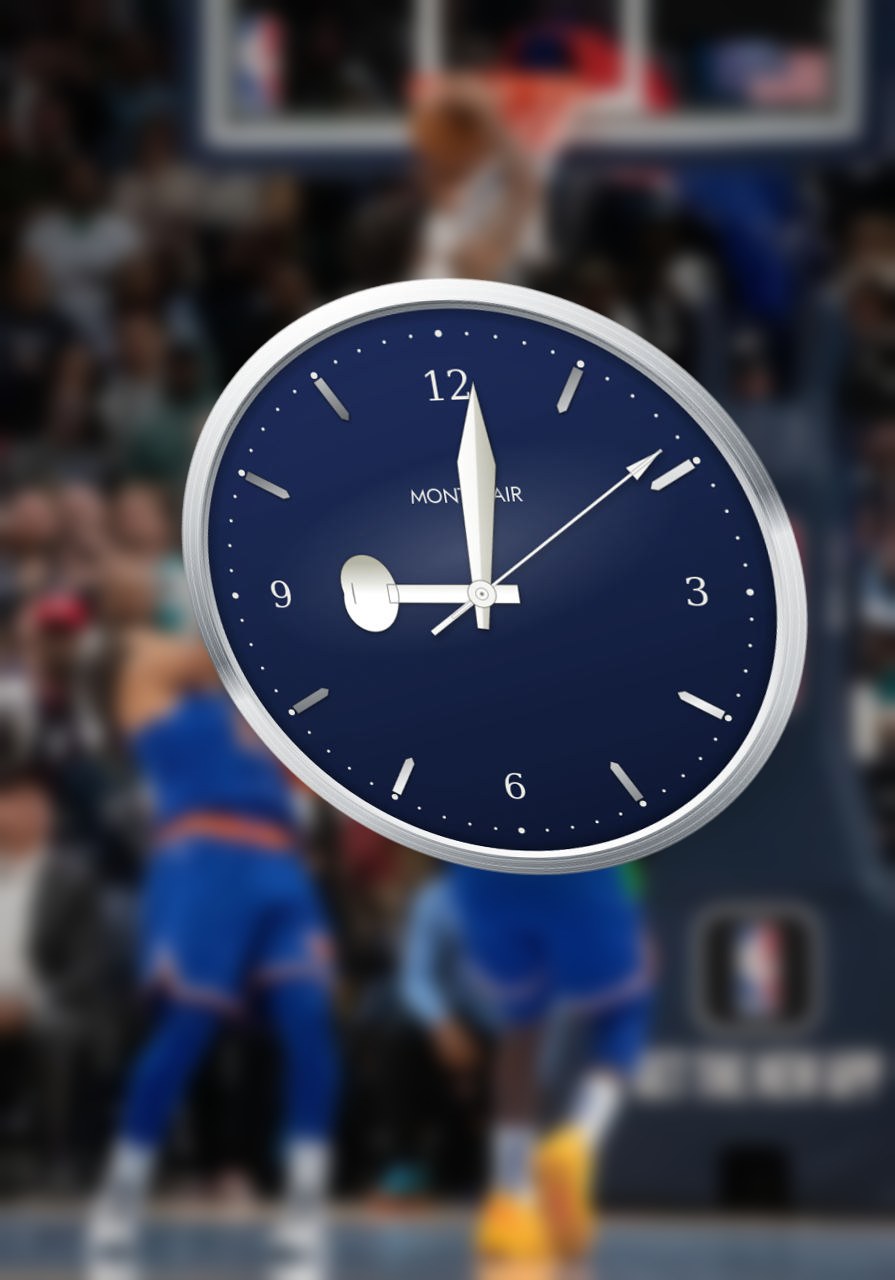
9.01.09
